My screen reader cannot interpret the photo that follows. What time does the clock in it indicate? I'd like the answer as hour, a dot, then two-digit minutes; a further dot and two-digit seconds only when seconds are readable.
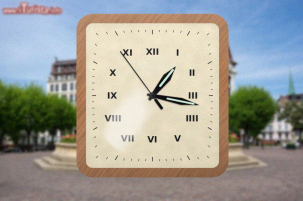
1.16.54
